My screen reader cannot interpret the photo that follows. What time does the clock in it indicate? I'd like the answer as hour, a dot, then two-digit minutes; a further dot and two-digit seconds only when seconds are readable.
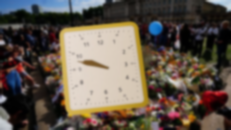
9.48
